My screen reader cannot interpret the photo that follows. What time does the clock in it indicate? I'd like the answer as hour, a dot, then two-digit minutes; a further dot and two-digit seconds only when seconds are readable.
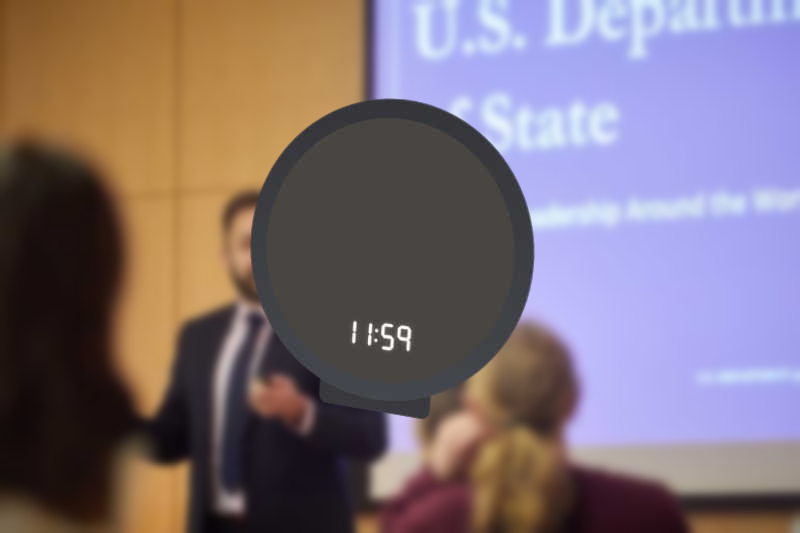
11.59
